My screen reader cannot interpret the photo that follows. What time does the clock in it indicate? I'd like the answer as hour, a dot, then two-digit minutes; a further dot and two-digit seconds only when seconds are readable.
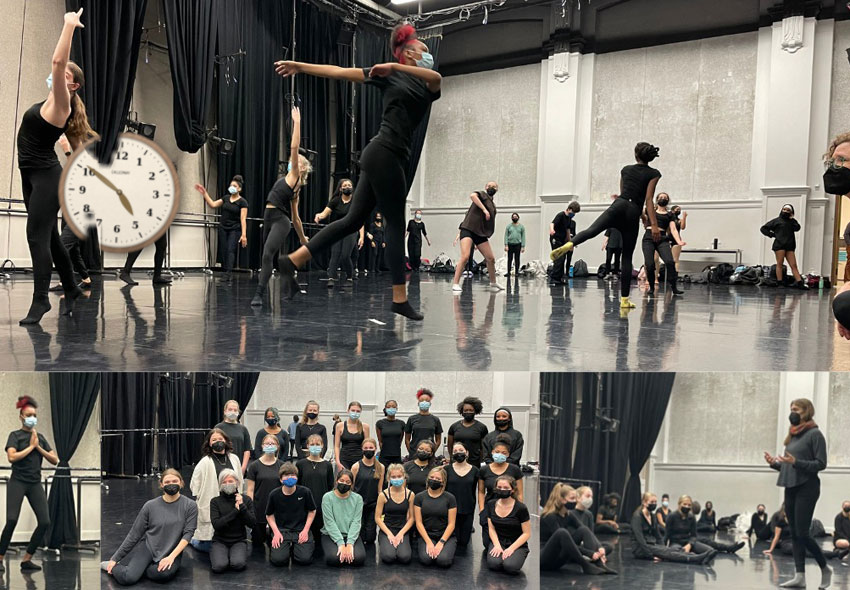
4.51
